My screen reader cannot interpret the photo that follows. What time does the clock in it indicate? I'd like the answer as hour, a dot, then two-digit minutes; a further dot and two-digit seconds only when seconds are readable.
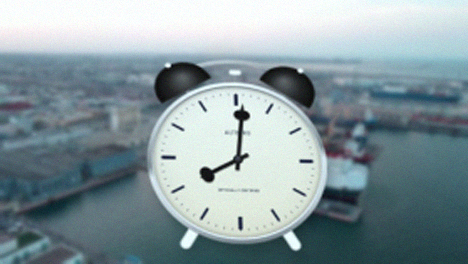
8.01
